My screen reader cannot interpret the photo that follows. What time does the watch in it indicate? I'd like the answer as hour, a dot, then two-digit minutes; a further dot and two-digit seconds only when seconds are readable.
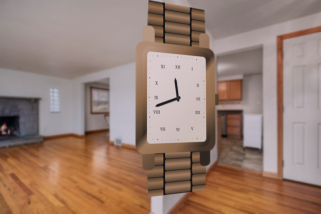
11.42
